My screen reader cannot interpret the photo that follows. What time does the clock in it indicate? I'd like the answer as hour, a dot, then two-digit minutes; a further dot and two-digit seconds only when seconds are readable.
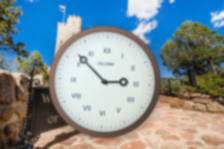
2.52
